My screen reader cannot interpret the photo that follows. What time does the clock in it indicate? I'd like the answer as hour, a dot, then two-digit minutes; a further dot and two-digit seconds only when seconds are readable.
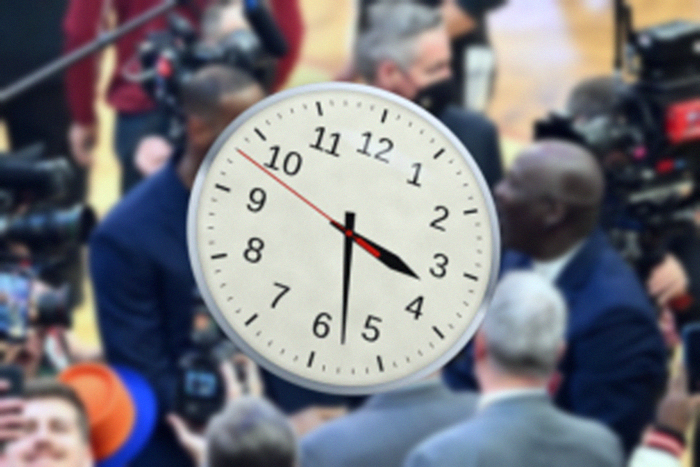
3.27.48
